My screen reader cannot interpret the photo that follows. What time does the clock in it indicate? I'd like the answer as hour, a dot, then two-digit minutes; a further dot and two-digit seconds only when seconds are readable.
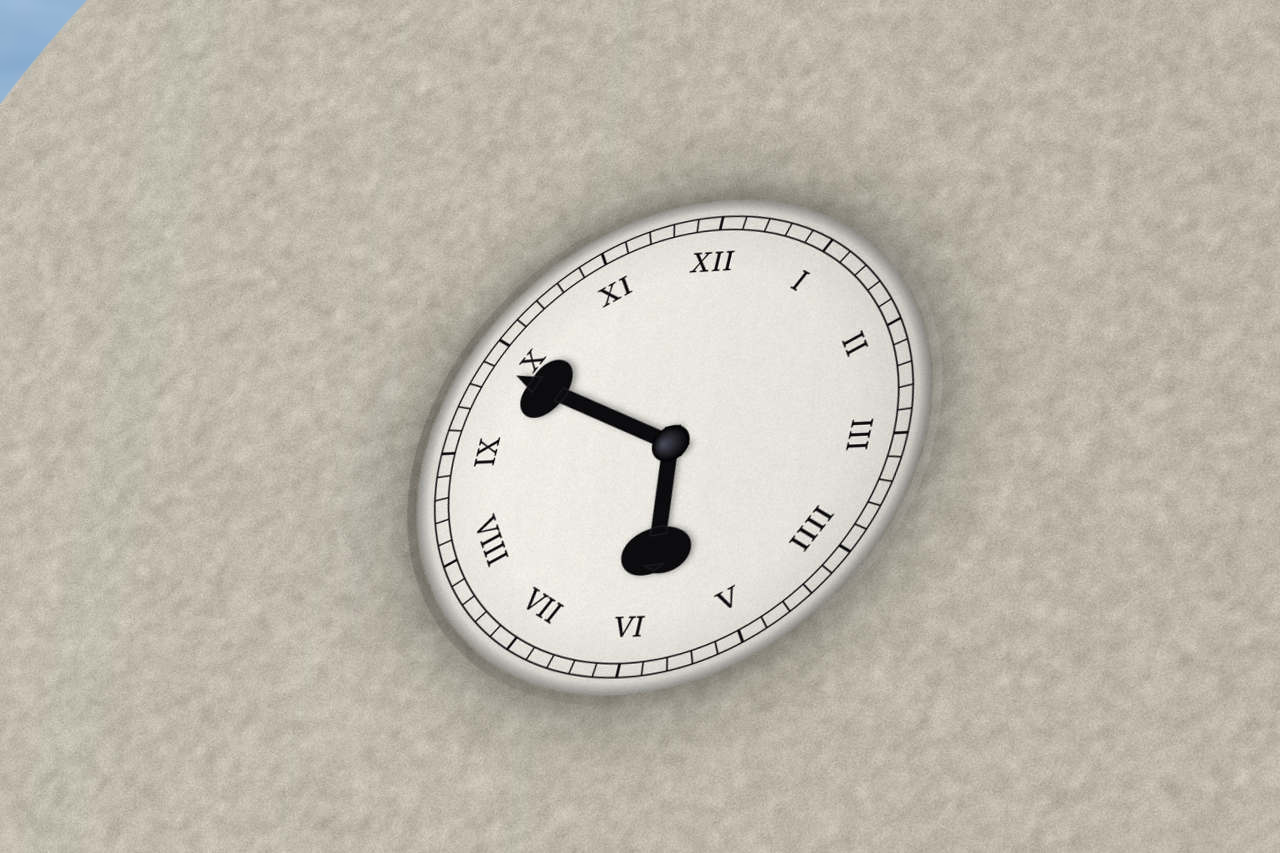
5.49
